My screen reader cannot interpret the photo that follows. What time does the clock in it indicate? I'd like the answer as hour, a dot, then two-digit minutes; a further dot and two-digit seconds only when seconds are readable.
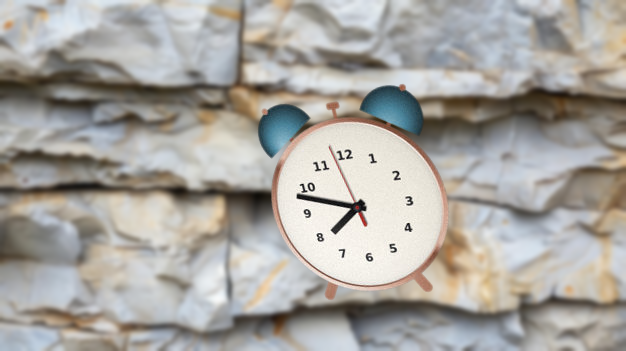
7.47.58
